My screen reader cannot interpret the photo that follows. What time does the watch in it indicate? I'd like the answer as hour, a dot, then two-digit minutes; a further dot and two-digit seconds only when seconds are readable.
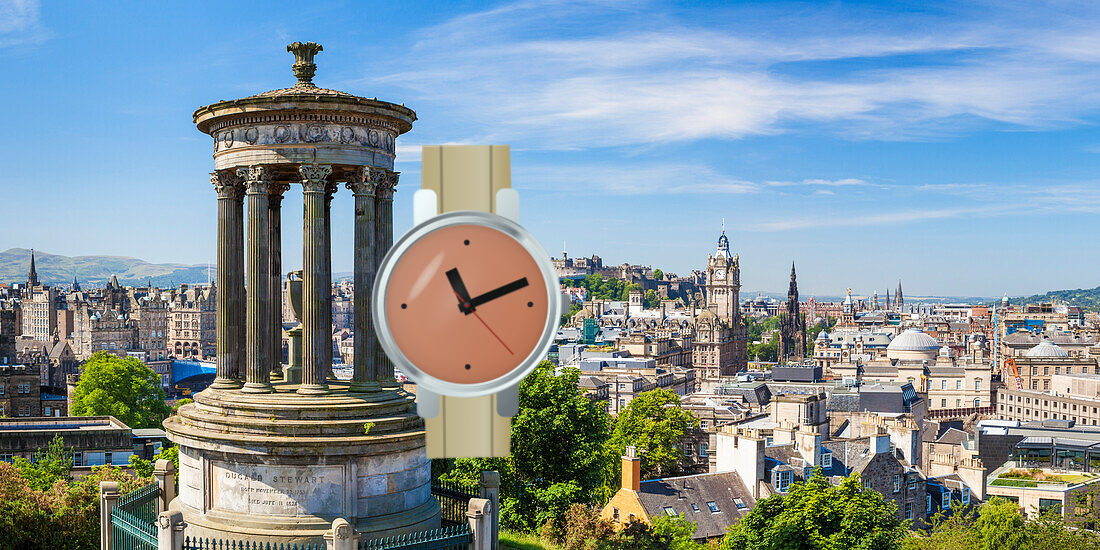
11.11.23
